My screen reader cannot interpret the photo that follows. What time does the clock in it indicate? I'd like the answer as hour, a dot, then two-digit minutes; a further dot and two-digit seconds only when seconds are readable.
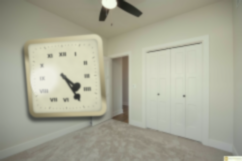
4.25
